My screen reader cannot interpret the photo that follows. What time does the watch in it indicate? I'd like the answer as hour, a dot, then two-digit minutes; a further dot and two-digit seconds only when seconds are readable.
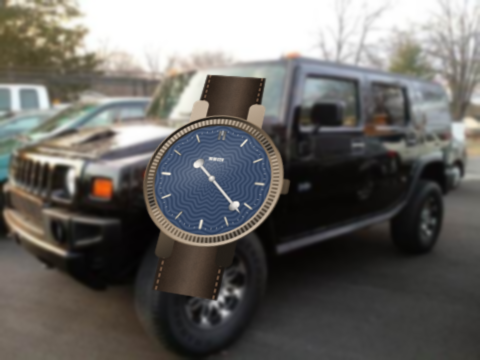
10.22
